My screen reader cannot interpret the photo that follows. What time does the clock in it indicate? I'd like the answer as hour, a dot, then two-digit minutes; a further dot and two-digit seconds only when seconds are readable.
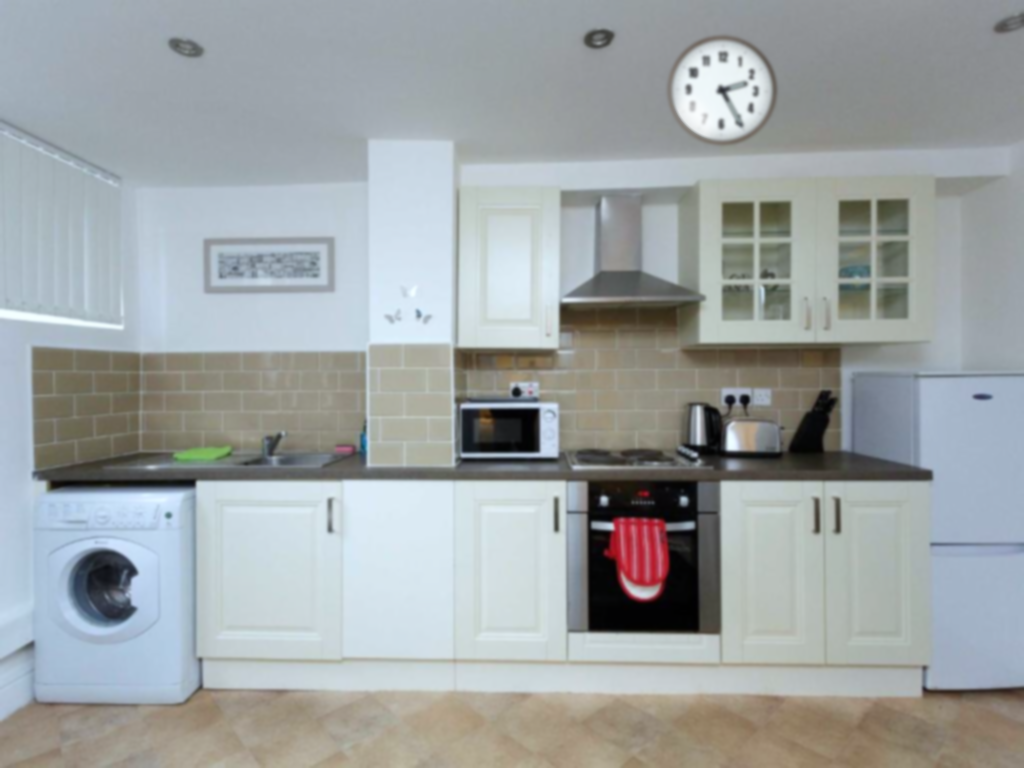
2.25
